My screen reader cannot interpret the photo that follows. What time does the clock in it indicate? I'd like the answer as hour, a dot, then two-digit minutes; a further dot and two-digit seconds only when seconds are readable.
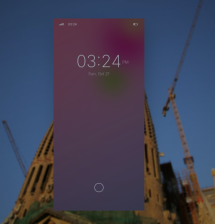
3.24
